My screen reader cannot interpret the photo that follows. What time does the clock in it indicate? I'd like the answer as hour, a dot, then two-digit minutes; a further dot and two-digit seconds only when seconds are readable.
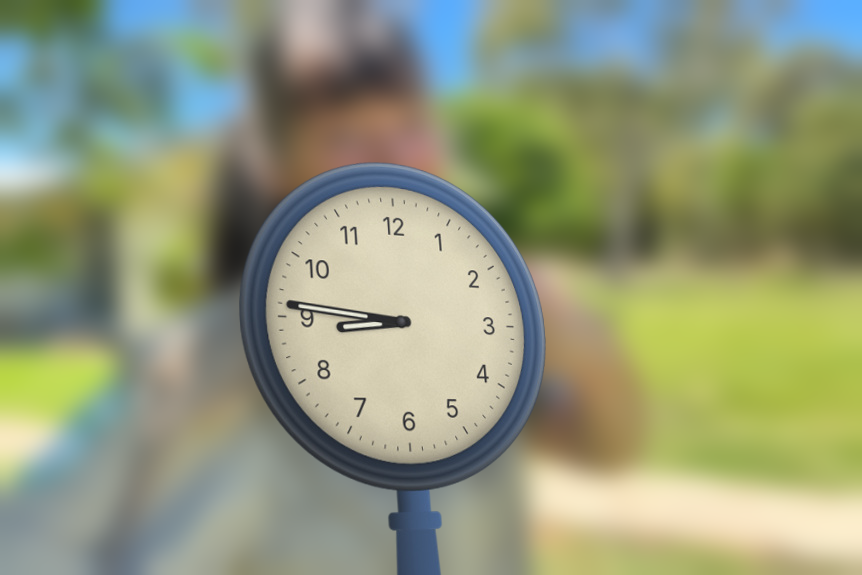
8.46
